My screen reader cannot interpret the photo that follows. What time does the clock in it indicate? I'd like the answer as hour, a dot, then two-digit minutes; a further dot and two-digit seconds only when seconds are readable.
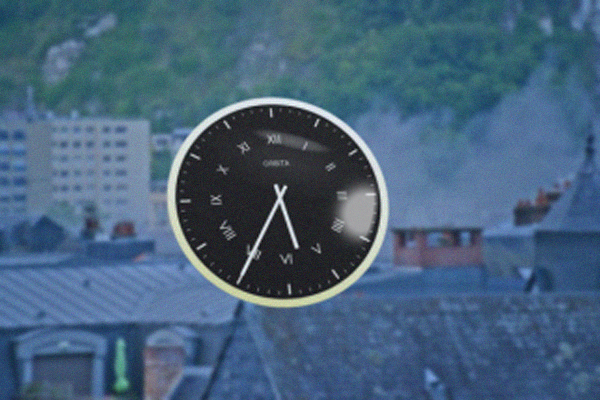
5.35
